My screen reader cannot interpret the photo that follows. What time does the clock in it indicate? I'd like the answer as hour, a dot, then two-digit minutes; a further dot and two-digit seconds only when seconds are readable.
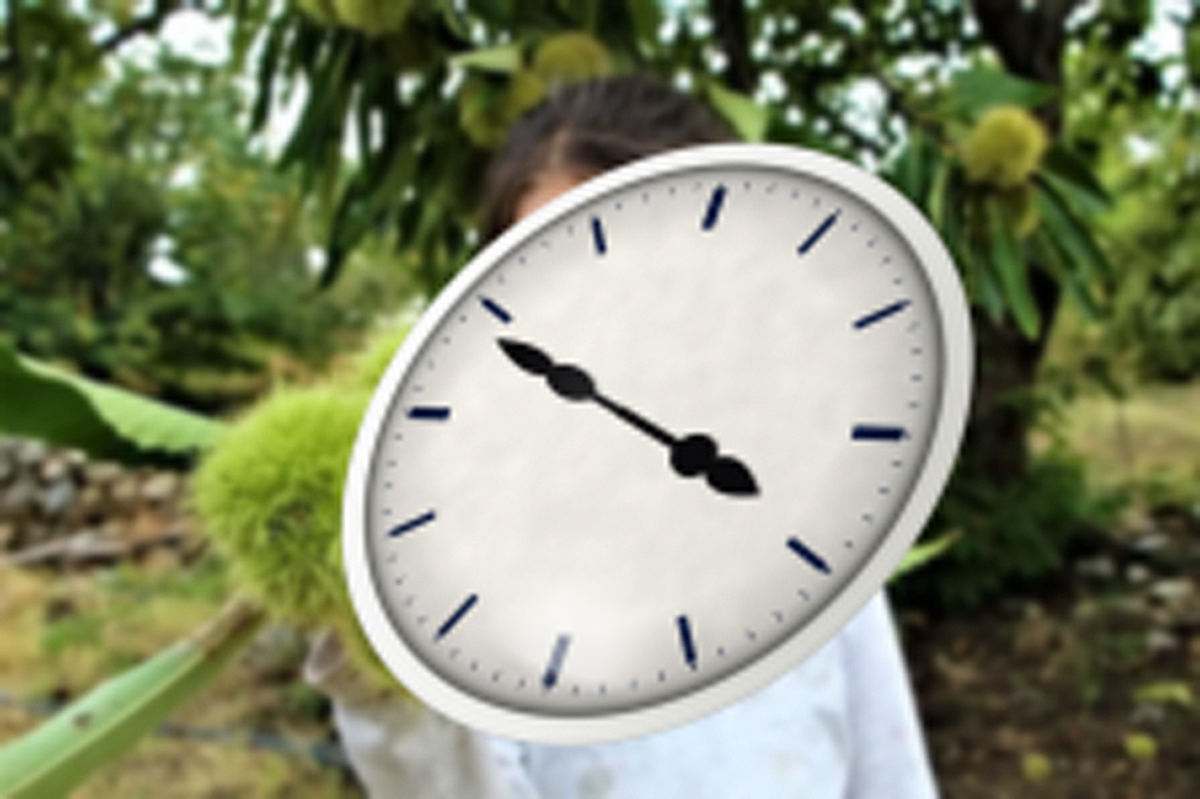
3.49
